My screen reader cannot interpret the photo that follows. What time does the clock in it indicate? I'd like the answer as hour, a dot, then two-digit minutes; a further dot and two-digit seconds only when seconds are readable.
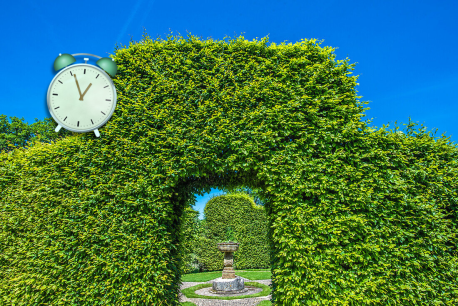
12.56
